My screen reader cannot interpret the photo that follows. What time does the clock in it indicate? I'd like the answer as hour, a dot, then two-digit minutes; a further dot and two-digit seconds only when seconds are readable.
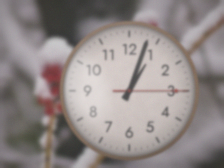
1.03.15
